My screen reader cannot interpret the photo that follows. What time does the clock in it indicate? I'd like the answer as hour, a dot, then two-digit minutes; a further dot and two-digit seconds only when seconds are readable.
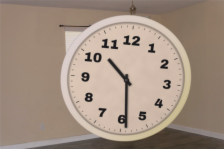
10.29
